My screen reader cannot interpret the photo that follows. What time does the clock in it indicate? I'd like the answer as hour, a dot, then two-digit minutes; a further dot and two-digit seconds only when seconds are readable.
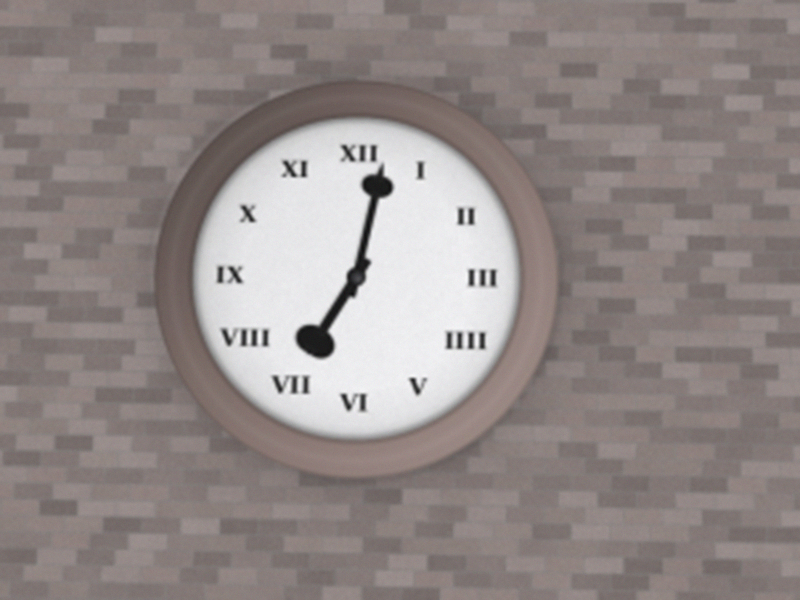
7.02
